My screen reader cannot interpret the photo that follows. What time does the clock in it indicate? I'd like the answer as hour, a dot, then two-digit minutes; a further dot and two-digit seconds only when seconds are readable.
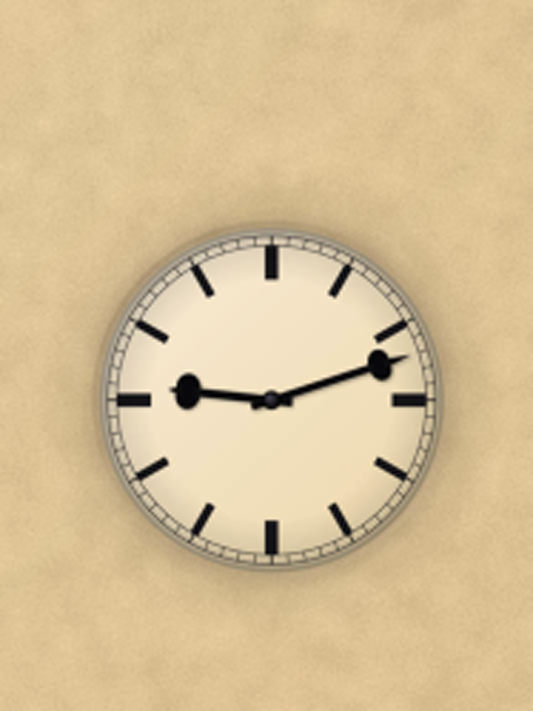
9.12
